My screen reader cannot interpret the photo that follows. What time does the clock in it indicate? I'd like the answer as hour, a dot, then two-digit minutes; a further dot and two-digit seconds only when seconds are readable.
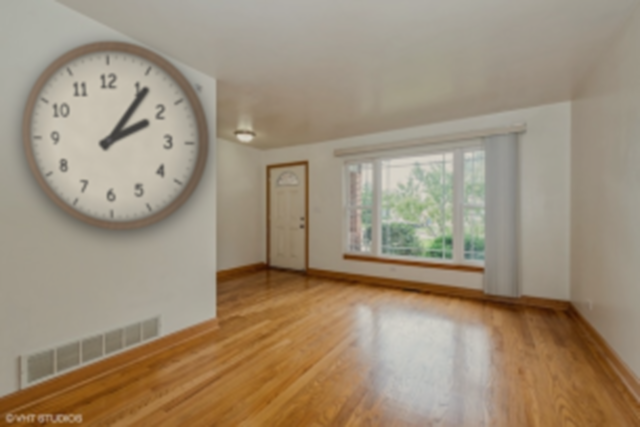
2.06
